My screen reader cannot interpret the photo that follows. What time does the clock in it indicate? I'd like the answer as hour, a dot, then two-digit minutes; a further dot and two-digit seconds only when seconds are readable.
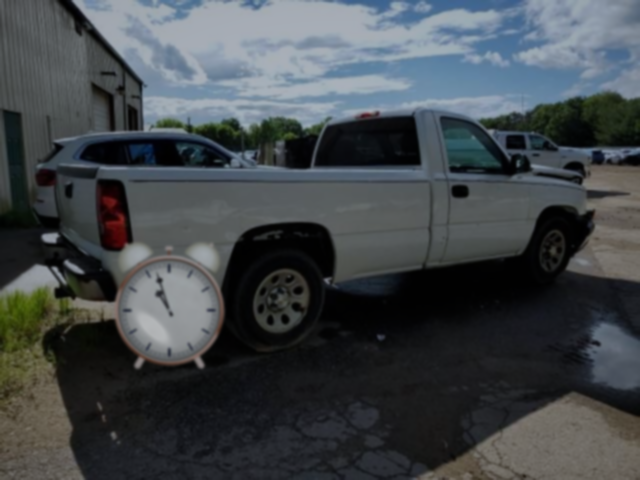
10.57
